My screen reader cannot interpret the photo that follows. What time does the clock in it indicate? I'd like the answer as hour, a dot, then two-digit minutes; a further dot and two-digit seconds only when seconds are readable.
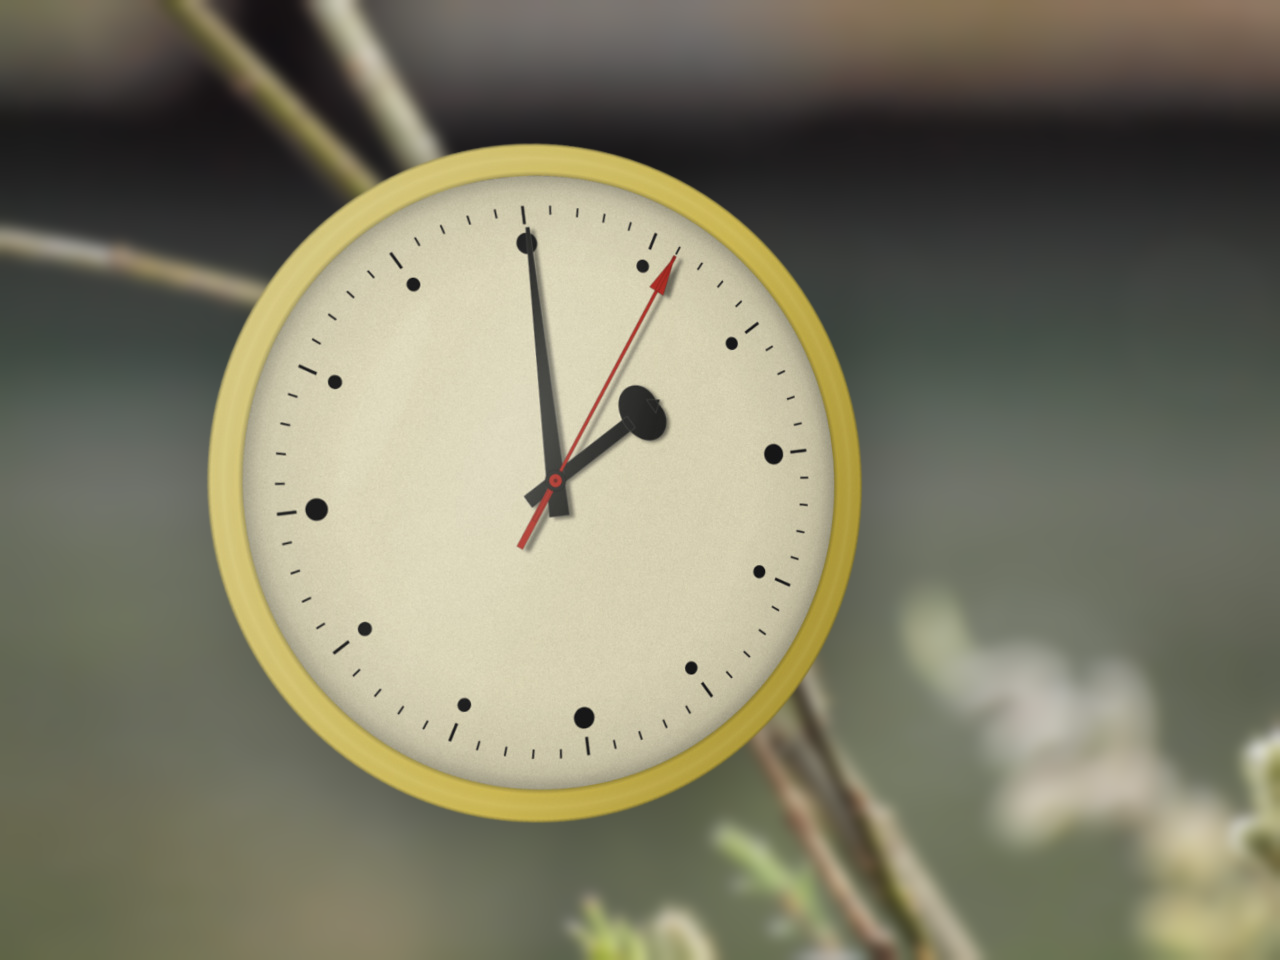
2.00.06
